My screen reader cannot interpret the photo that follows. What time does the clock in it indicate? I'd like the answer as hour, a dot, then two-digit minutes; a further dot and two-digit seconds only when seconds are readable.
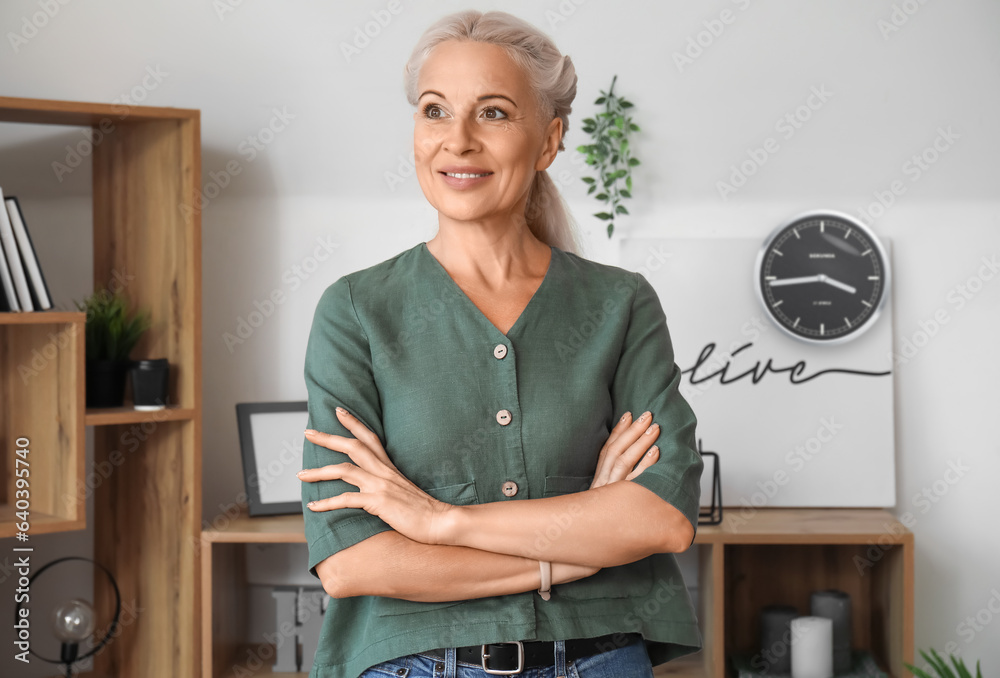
3.44
